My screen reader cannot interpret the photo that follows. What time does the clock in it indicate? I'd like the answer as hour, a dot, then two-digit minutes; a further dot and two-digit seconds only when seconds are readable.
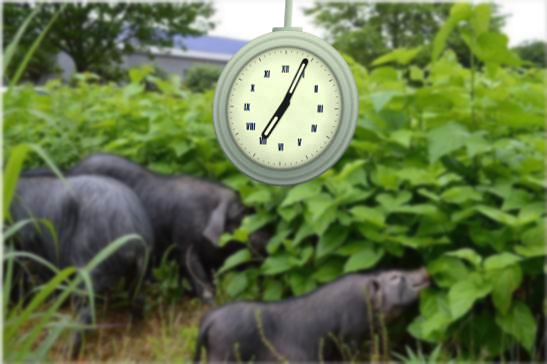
7.04
